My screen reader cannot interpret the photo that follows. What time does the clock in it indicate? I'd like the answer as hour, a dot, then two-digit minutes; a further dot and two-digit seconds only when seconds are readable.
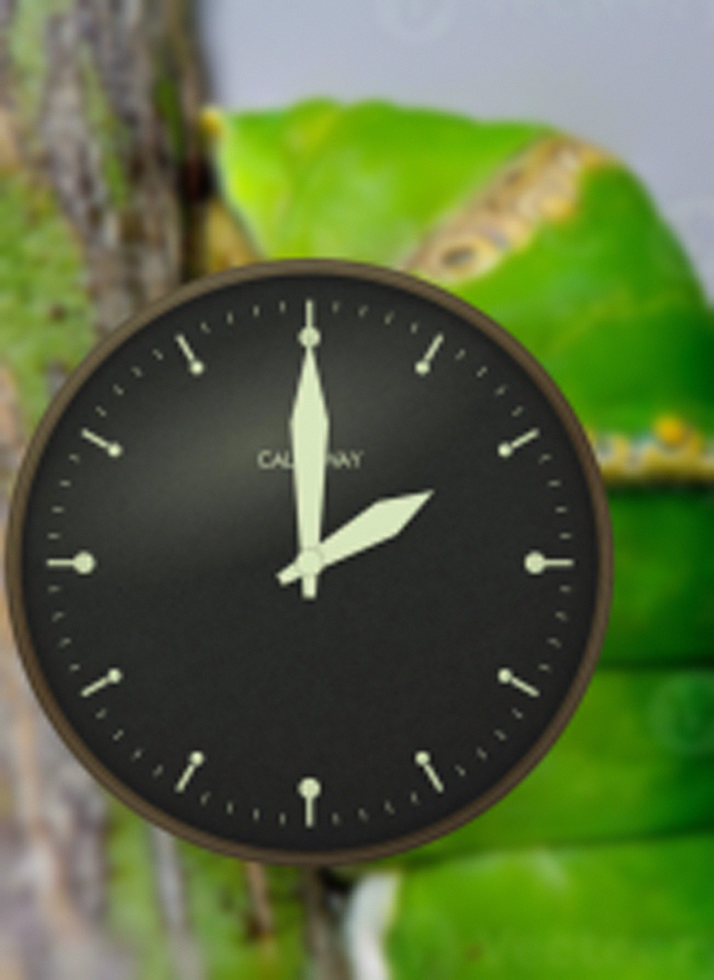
2.00
